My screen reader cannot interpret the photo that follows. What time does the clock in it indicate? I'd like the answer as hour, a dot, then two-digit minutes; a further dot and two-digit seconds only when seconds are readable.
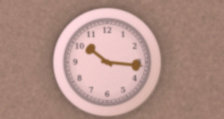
10.16
